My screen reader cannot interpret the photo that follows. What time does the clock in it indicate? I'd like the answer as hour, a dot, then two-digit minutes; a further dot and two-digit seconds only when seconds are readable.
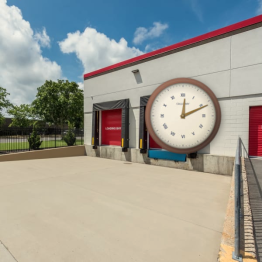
12.11
